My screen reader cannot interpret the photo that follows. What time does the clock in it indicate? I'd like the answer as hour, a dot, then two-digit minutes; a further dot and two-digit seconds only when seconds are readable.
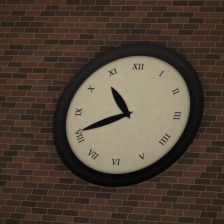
10.41
